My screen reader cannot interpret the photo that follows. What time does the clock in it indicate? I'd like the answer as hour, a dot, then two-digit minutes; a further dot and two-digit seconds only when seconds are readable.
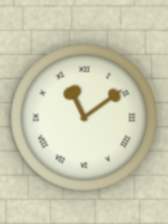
11.09
